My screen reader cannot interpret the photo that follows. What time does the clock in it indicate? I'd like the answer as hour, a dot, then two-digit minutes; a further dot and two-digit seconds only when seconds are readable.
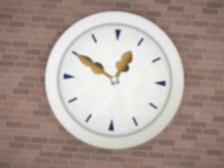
12.50
